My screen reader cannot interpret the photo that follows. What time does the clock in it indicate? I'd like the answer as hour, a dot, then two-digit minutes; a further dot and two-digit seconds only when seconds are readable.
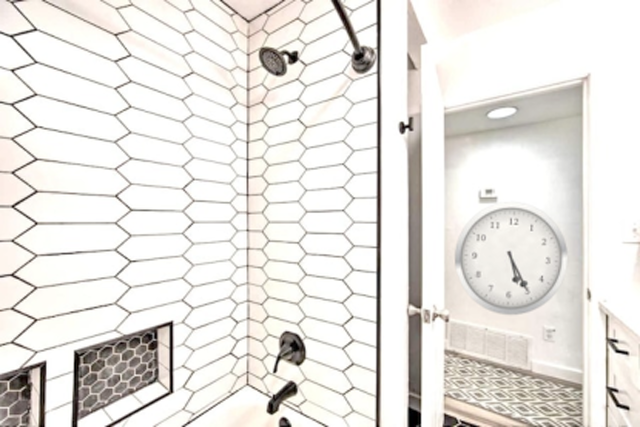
5.25
